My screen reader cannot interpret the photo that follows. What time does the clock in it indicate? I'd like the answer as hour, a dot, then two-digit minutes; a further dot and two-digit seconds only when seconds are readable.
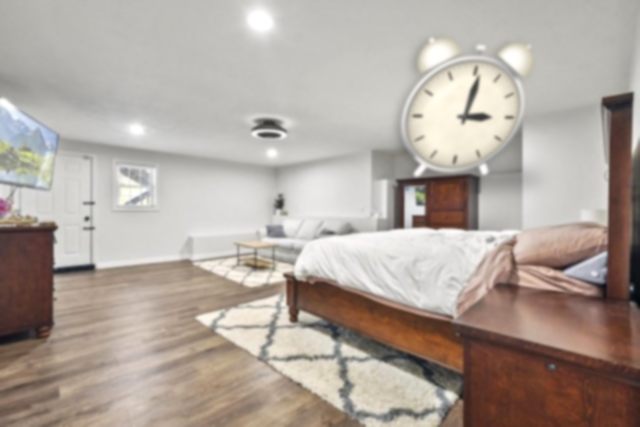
3.01
